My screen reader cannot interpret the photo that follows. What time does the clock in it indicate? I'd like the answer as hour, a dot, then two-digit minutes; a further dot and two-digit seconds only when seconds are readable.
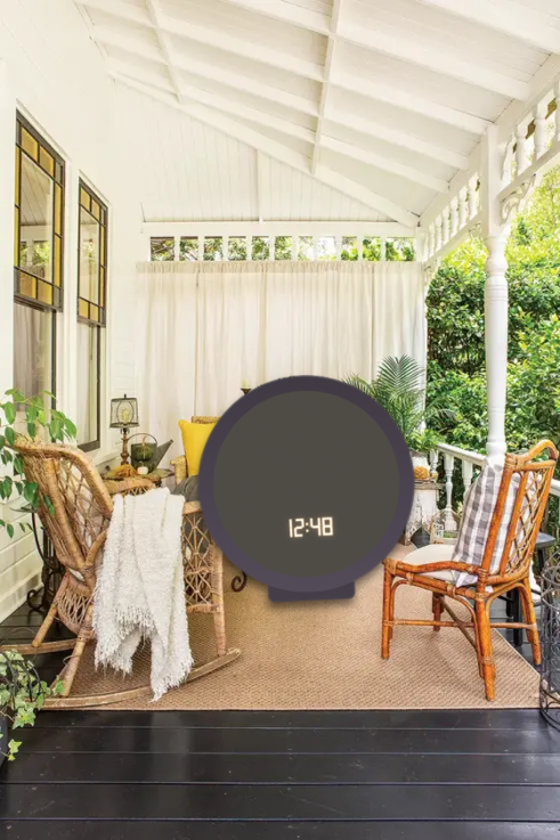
12.48
